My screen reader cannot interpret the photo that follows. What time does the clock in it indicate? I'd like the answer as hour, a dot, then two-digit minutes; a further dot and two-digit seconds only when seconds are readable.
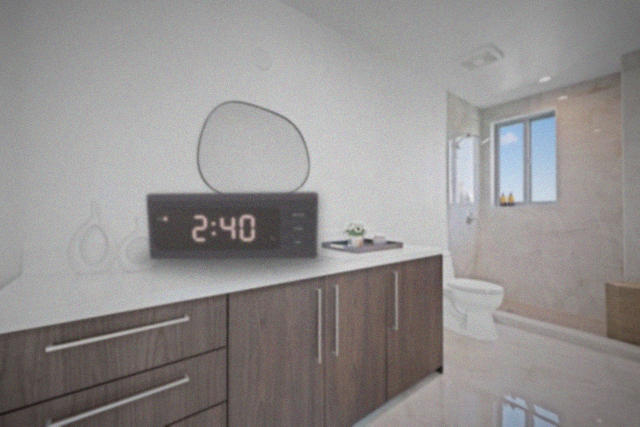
2.40
